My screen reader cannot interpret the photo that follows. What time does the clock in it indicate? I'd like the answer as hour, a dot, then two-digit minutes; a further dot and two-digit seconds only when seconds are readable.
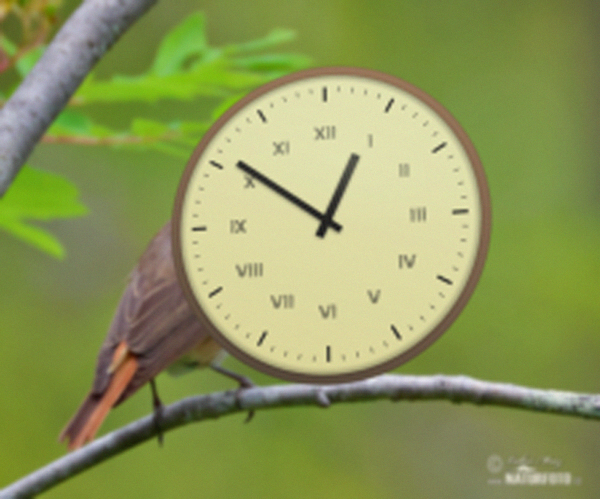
12.51
